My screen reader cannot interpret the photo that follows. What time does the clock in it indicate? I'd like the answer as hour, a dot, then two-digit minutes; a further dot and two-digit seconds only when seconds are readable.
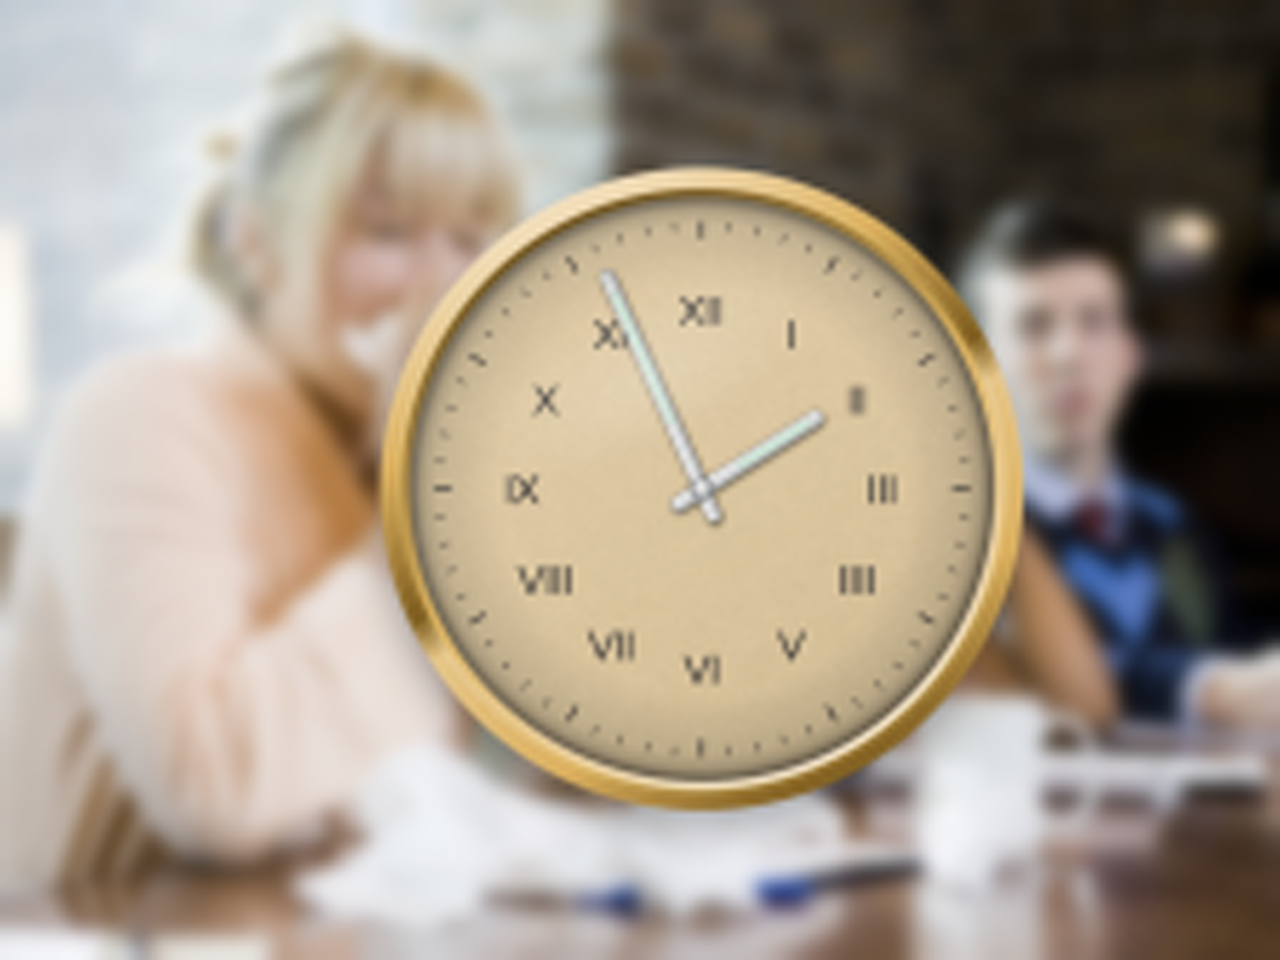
1.56
